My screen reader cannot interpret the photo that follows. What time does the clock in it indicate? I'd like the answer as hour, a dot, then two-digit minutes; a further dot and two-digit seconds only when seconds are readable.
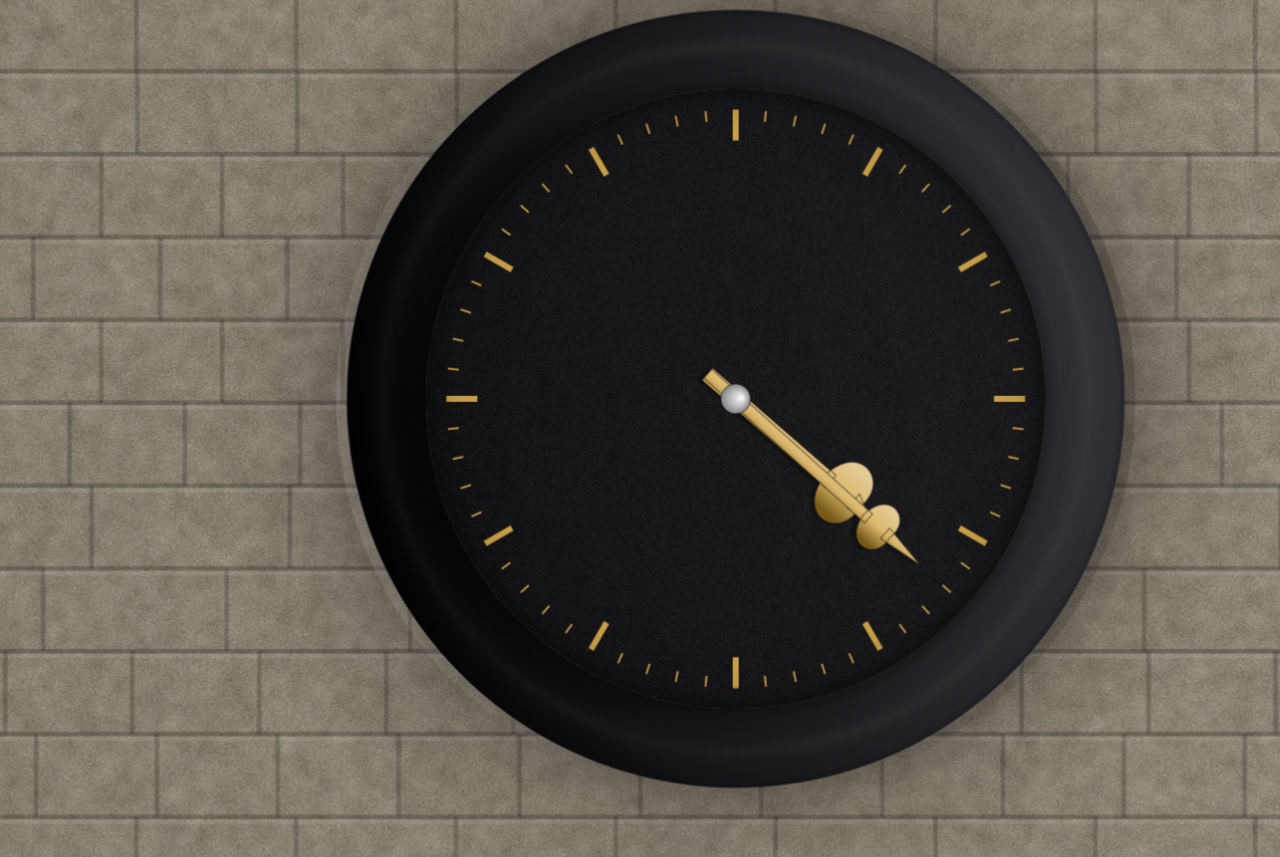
4.22
